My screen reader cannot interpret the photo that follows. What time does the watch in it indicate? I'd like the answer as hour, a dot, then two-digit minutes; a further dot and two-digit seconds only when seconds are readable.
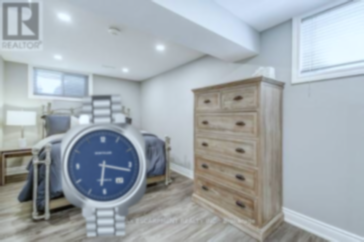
6.17
